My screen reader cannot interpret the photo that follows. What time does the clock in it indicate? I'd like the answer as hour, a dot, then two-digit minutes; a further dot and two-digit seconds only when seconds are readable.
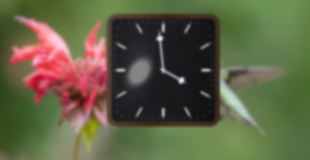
3.59
